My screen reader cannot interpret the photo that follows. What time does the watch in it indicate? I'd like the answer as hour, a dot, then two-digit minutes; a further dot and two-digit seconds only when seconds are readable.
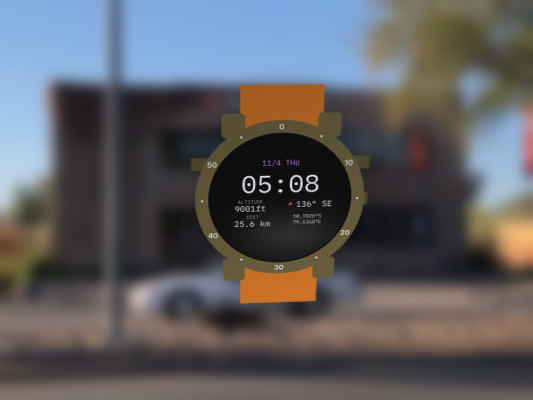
5.08
